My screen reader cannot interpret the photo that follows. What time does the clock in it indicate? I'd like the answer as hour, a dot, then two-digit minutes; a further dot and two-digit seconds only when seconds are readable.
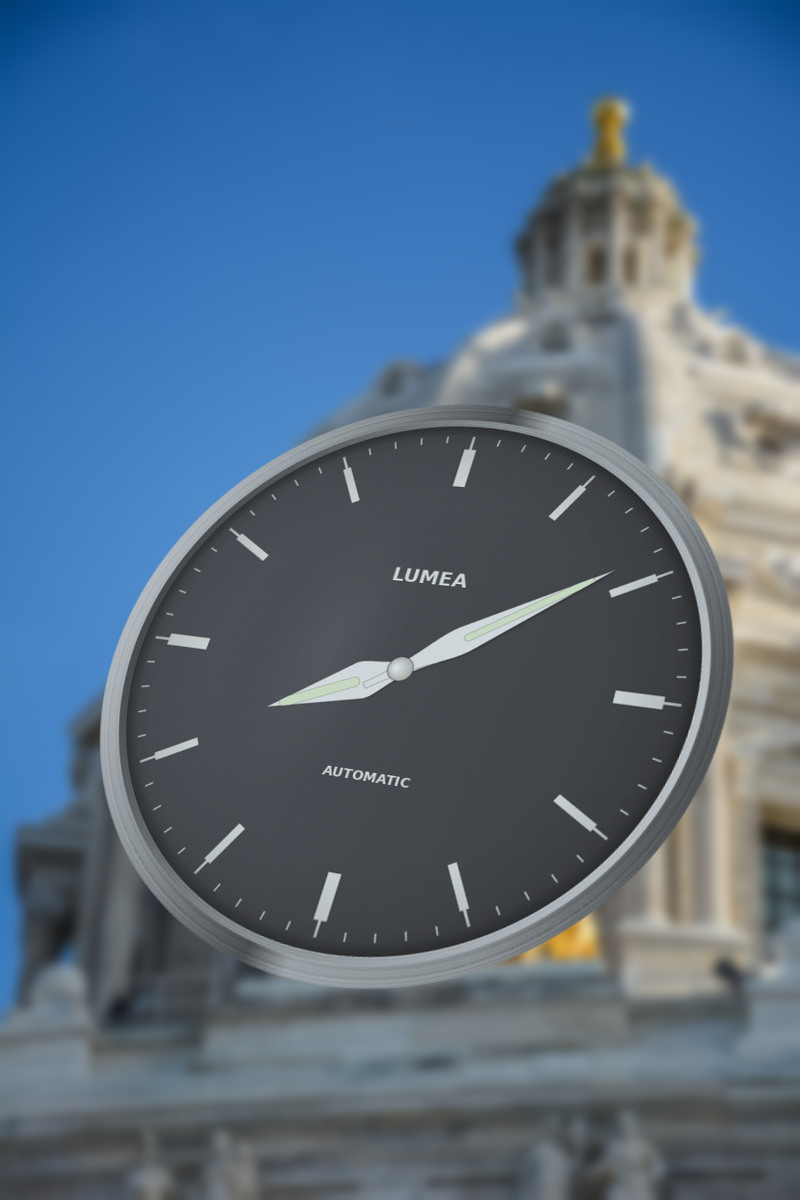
8.09
